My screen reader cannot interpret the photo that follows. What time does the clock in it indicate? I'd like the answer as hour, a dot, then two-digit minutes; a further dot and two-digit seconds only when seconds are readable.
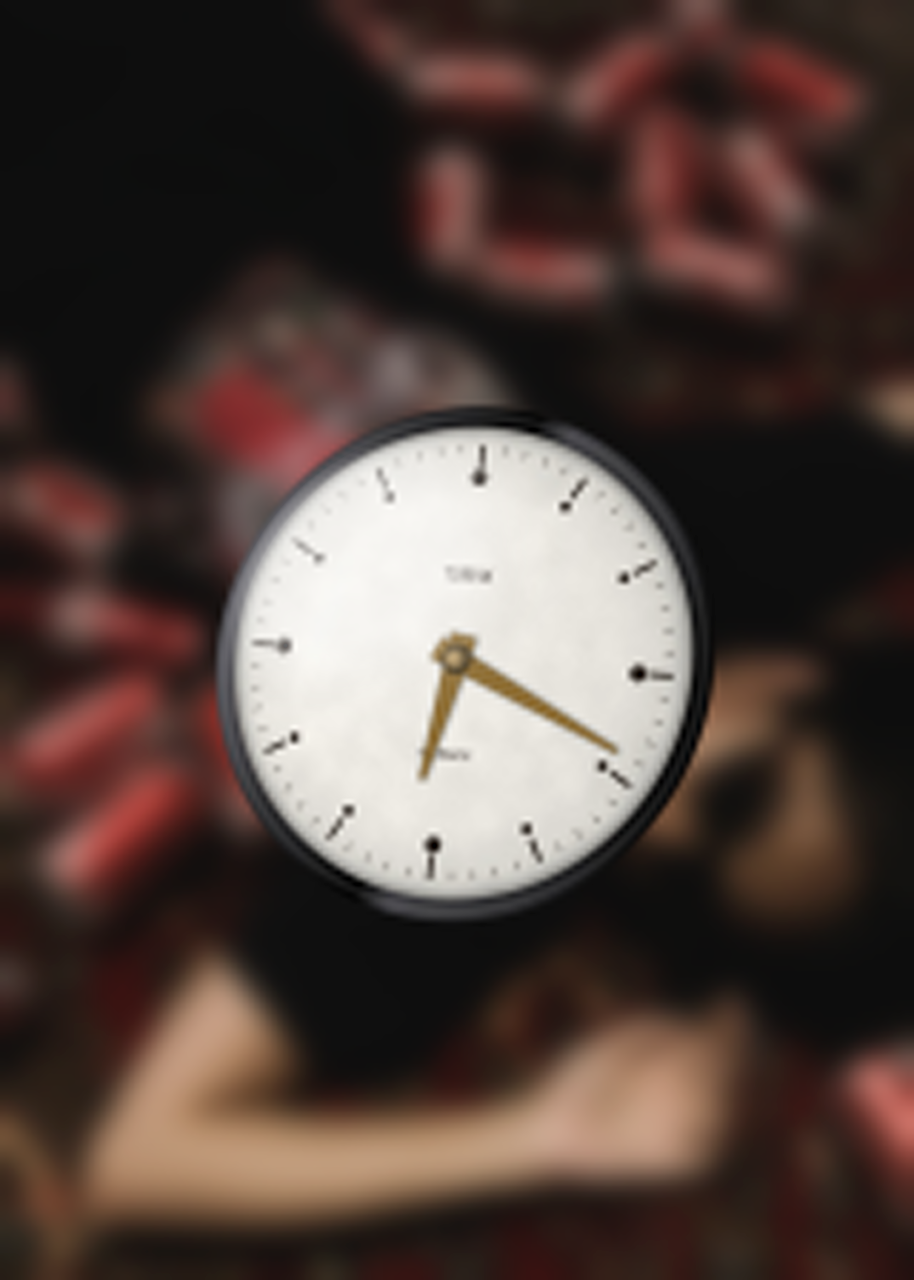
6.19
